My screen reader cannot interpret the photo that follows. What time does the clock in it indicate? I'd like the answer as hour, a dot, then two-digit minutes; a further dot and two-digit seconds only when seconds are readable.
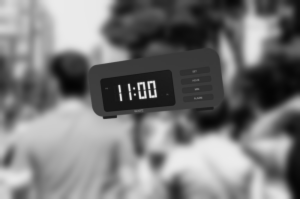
11.00
